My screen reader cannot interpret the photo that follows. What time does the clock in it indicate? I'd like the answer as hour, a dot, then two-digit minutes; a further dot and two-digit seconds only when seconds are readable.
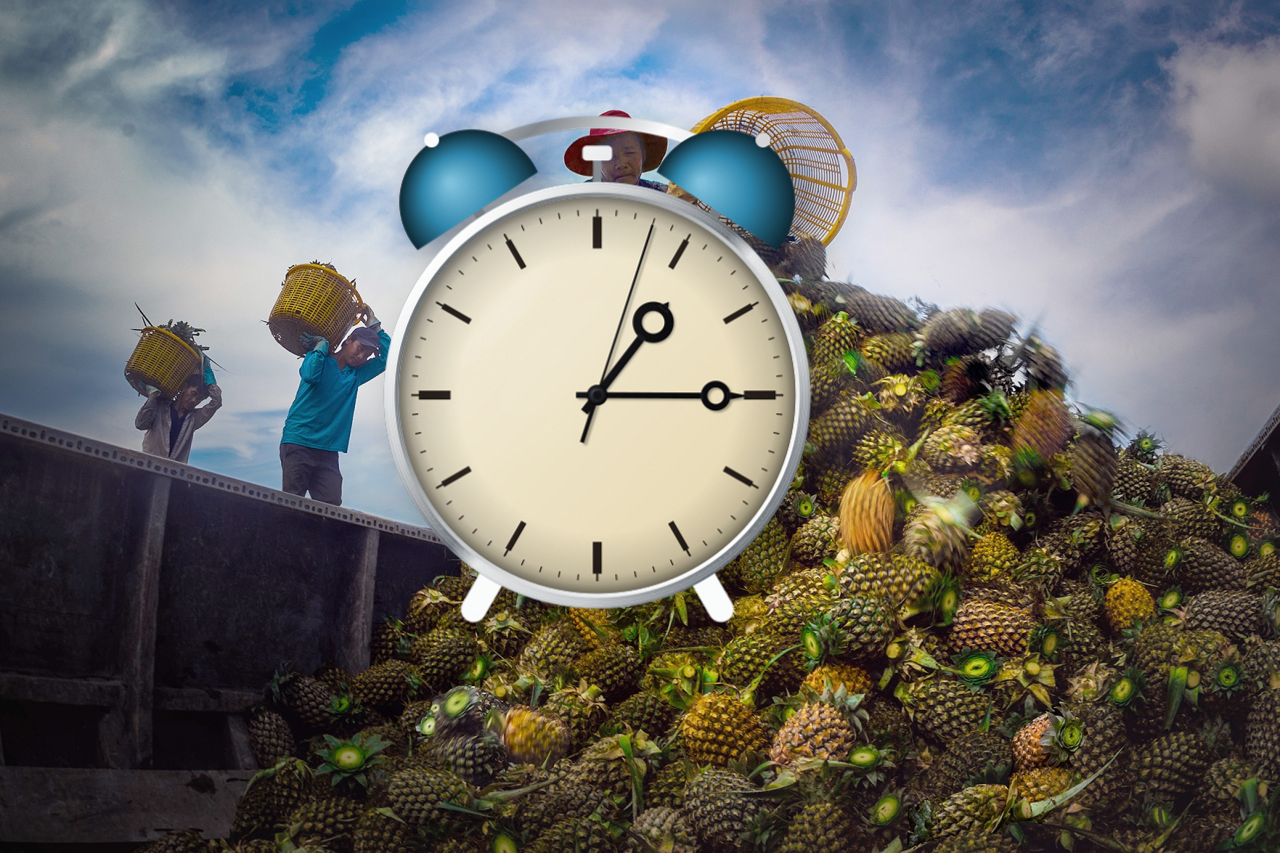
1.15.03
